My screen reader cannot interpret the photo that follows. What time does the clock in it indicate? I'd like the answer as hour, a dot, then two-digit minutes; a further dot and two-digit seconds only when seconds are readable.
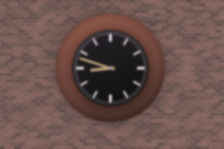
8.48
